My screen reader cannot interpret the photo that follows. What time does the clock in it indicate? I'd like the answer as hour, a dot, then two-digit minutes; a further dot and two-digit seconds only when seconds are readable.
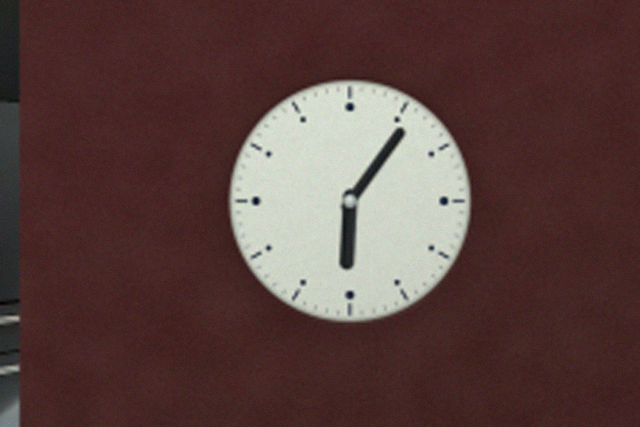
6.06
